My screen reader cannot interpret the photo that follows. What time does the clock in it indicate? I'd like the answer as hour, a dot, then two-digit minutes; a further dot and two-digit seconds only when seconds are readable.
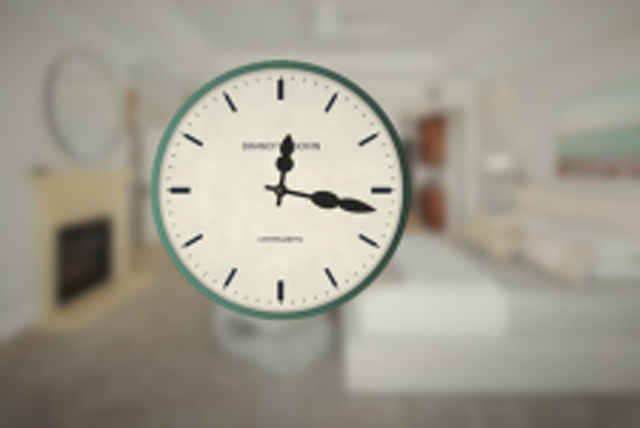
12.17
